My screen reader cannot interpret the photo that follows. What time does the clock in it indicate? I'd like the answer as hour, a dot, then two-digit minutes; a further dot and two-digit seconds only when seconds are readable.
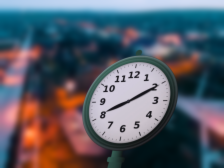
8.10
